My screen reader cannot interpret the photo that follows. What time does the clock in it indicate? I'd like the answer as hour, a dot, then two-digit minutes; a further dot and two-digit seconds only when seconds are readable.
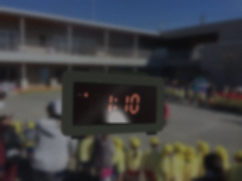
1.10
